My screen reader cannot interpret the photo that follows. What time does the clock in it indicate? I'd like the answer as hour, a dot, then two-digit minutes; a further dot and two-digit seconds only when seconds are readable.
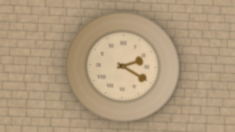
2.20
